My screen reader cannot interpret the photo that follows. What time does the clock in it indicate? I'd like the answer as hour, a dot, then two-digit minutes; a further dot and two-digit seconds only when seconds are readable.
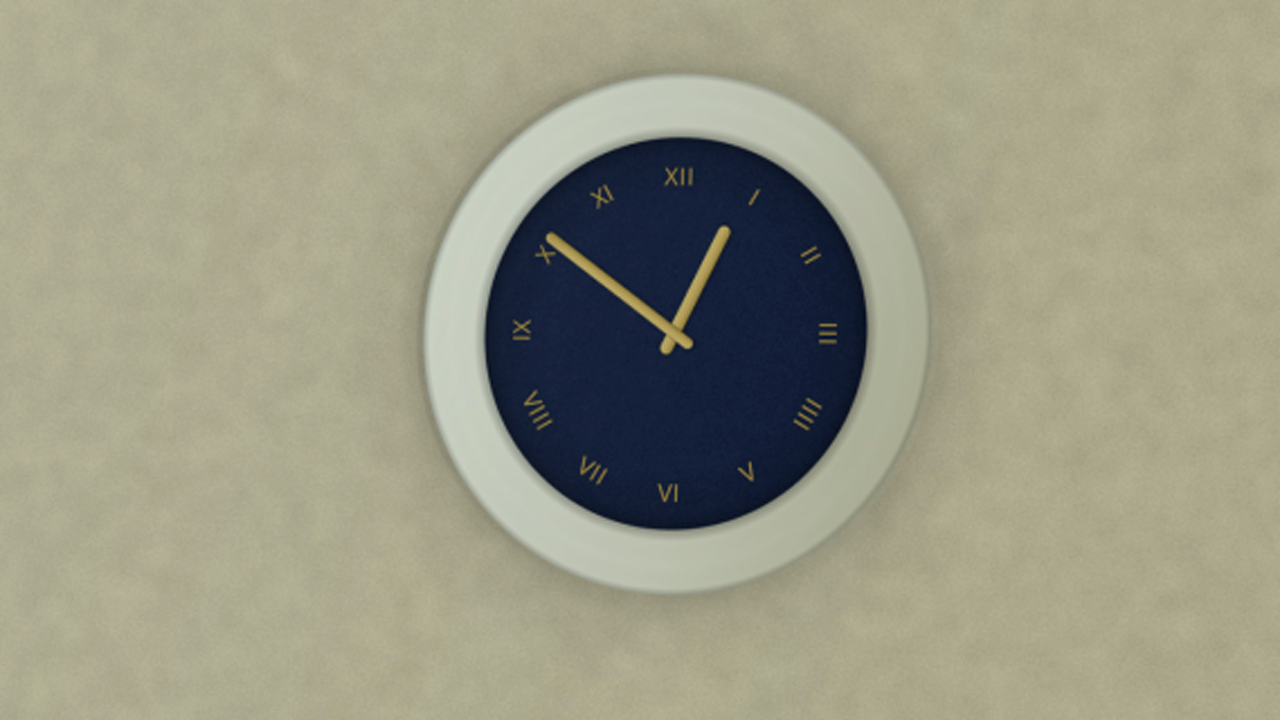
12.51
